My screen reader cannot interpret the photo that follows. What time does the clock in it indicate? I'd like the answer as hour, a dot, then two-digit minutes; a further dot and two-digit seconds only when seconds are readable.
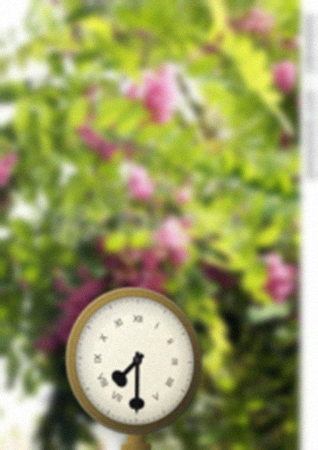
7.30
